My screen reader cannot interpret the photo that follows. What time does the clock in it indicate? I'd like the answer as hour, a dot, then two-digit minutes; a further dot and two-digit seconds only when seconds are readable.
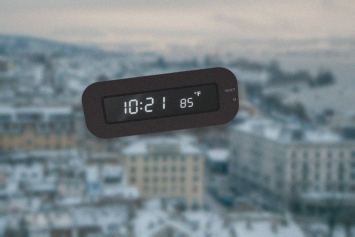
10.21
